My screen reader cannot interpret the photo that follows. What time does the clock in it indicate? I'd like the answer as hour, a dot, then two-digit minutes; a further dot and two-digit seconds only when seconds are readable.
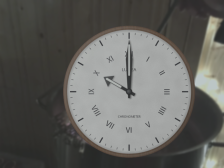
10.00
